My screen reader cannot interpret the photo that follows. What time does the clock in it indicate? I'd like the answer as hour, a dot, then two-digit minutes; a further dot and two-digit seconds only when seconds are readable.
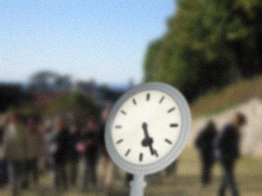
5.26
